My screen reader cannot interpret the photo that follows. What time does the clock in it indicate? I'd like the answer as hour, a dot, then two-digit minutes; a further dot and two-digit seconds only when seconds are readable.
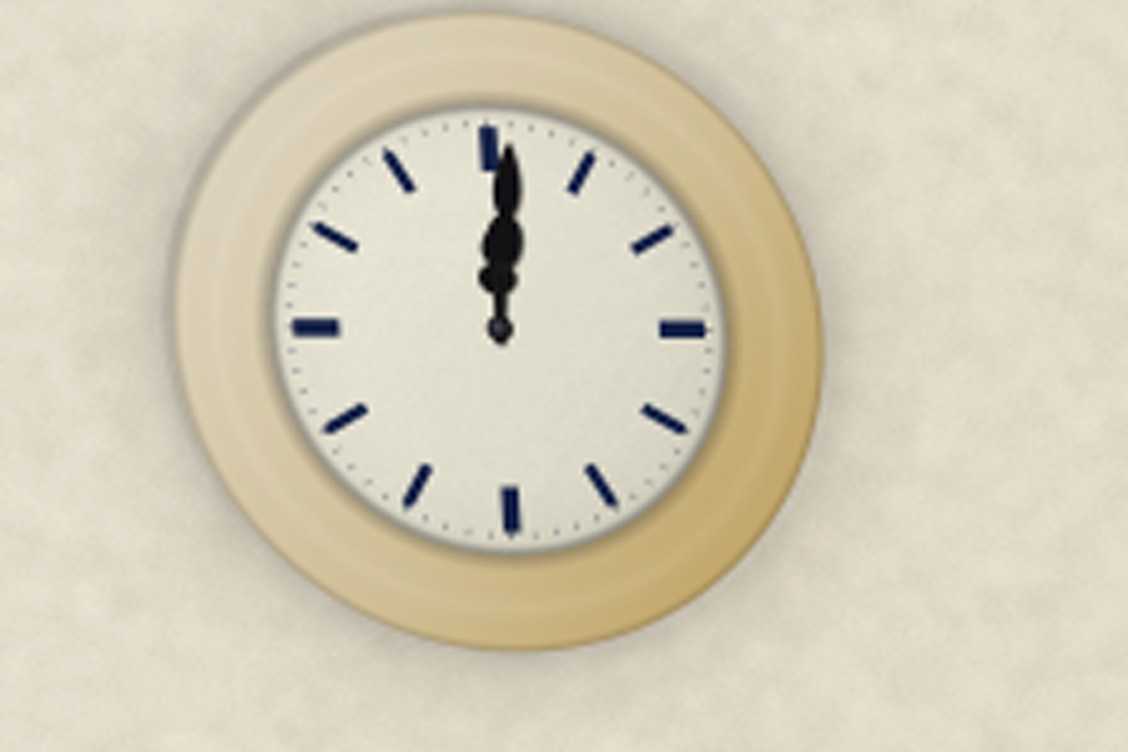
12.01
